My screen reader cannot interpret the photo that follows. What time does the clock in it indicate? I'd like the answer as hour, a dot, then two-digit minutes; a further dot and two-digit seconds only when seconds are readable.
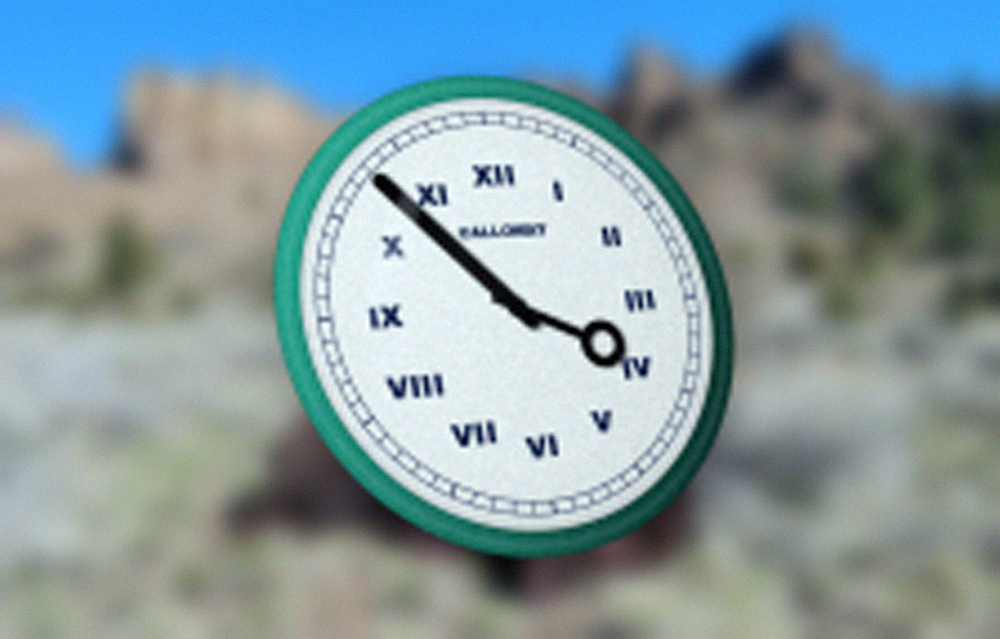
3.53
